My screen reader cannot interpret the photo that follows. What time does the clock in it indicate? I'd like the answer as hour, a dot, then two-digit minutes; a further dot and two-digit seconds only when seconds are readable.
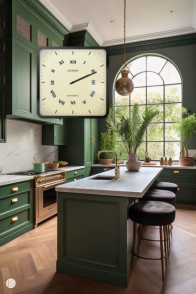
2.11
